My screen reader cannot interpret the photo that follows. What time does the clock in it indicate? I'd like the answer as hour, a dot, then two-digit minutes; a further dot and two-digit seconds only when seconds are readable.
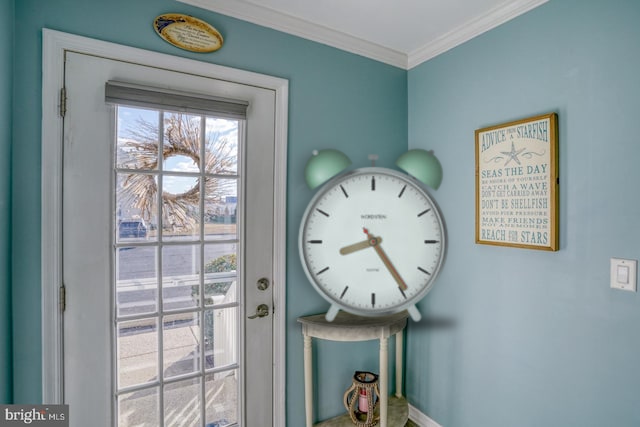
8.24.24
